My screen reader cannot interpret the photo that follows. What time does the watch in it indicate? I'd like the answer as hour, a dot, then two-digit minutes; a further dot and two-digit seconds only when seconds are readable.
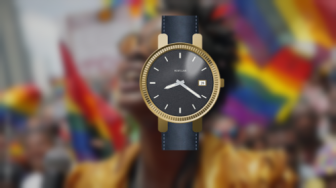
8.21
